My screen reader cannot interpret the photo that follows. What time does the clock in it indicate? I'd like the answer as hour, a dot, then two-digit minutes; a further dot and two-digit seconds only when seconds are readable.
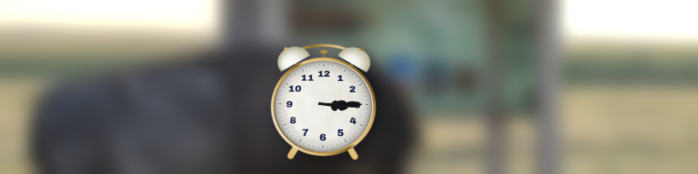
3.15
